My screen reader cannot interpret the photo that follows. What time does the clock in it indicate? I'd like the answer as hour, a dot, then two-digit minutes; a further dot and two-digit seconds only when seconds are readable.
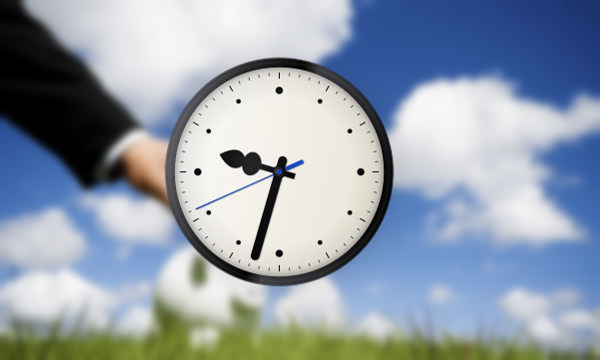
9.32.41
